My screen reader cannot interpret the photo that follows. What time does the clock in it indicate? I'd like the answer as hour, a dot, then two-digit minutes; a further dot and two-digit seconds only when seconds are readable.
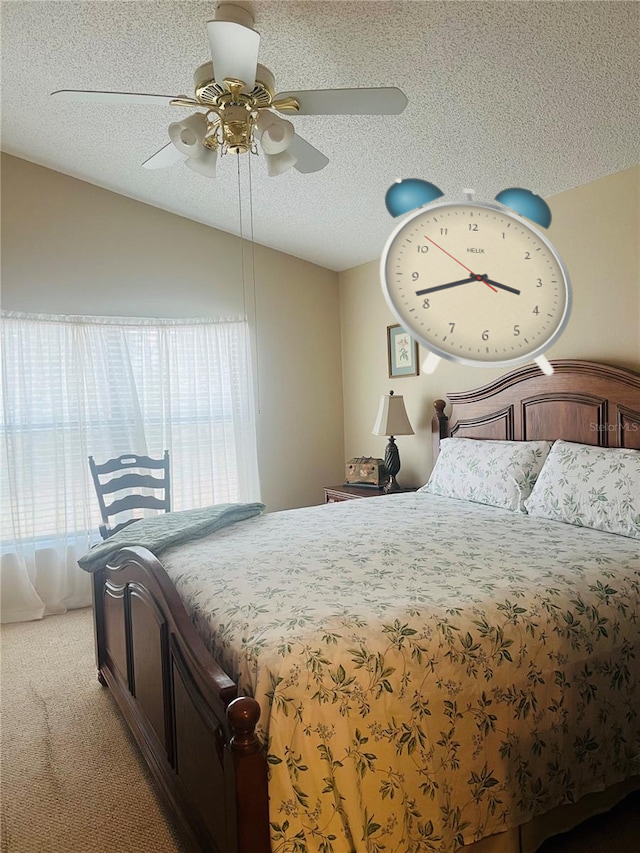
3.41.52
